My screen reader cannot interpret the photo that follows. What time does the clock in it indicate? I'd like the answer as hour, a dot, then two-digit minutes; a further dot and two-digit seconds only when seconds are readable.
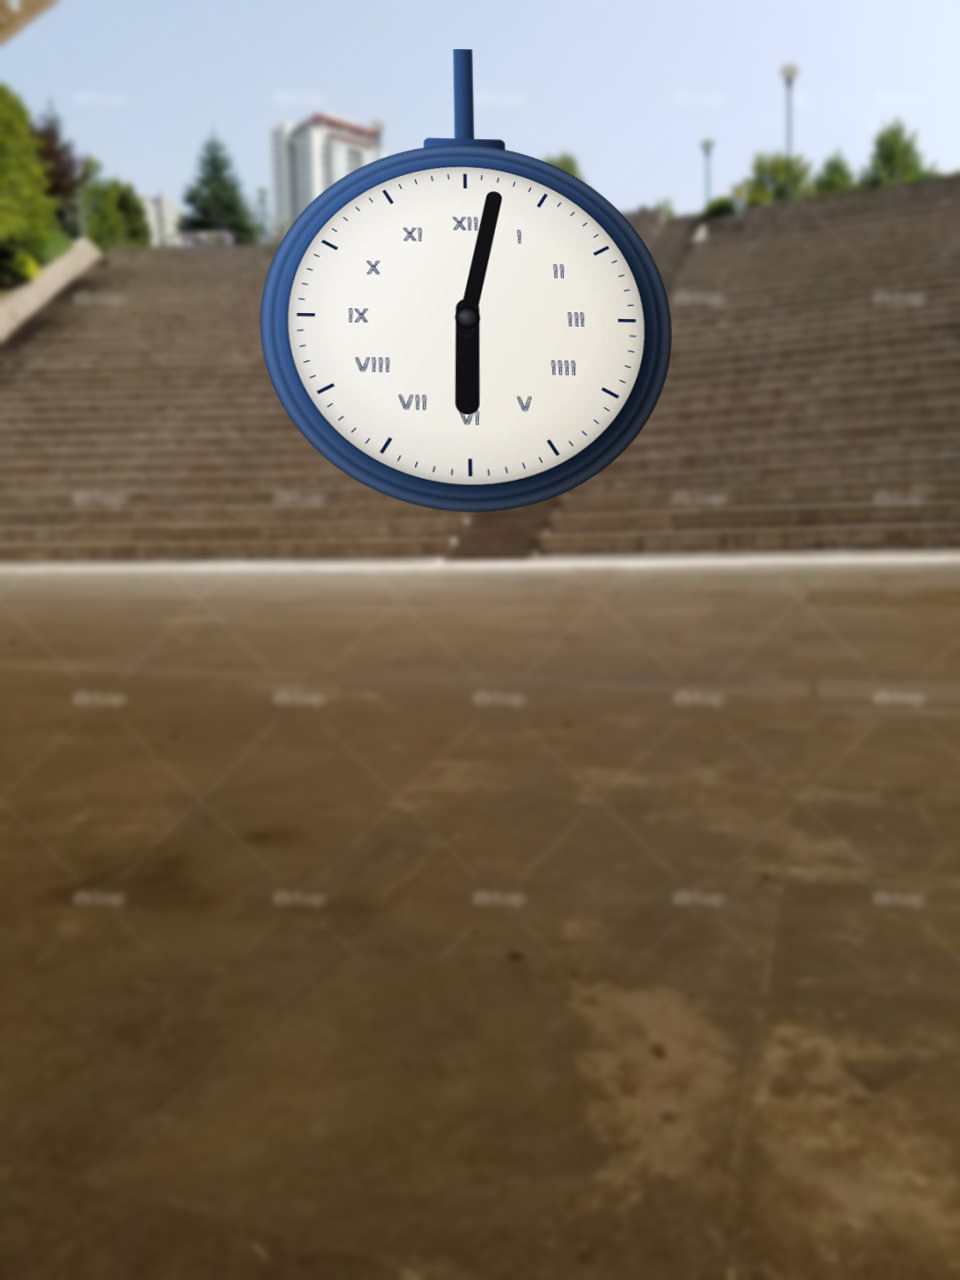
6.02
